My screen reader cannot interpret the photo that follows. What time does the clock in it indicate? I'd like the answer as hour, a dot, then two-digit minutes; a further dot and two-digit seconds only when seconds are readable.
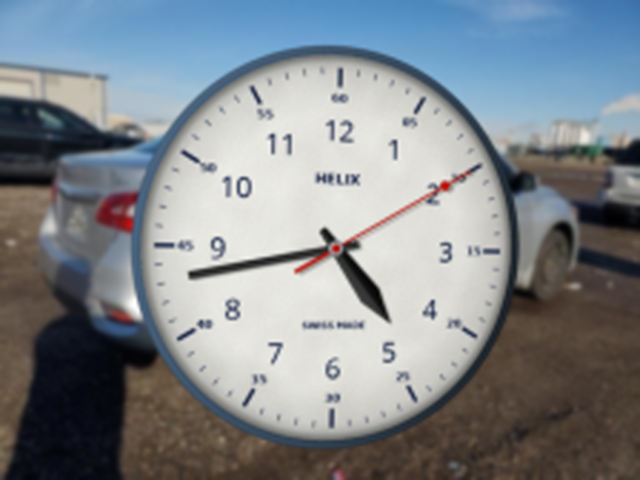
4.43.10
